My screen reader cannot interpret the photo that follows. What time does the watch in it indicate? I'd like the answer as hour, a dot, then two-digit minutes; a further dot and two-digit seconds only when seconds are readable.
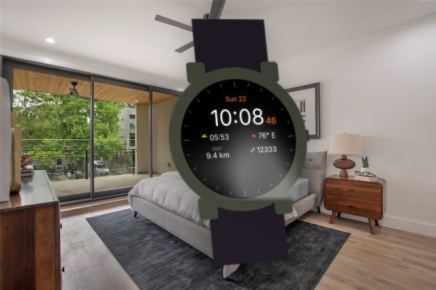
10.08.46
